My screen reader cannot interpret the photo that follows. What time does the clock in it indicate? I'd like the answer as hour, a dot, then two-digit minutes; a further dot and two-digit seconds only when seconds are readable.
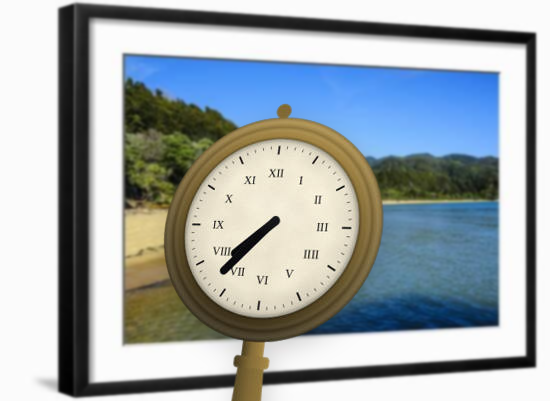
7.37
